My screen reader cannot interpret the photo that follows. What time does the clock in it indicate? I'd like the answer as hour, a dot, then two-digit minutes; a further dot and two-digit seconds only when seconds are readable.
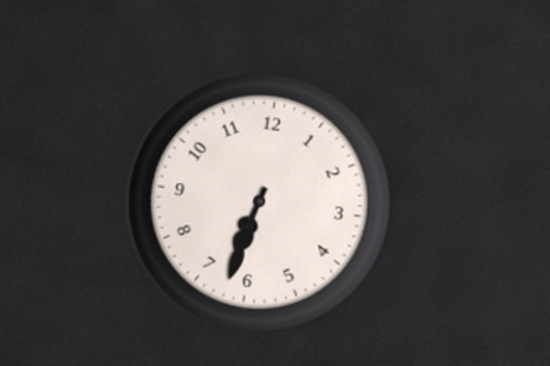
6.32
